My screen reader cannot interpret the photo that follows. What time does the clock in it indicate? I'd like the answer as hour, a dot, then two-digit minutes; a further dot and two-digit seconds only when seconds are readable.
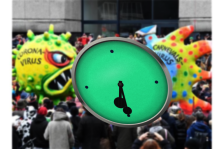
6.30
